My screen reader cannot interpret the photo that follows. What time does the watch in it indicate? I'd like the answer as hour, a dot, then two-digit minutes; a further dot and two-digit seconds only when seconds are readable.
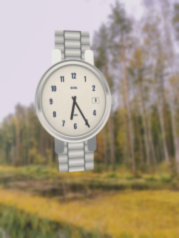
6.25
